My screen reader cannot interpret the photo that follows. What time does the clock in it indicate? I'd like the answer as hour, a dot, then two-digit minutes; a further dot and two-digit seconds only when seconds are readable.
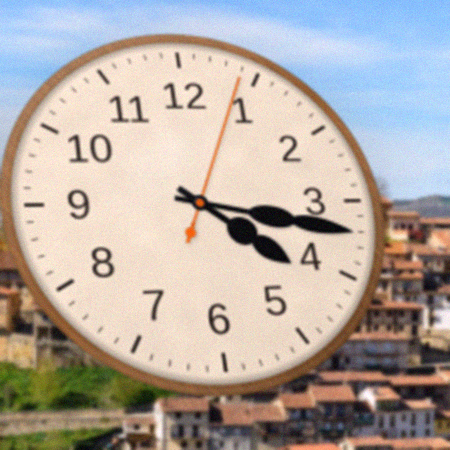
4.17.04
